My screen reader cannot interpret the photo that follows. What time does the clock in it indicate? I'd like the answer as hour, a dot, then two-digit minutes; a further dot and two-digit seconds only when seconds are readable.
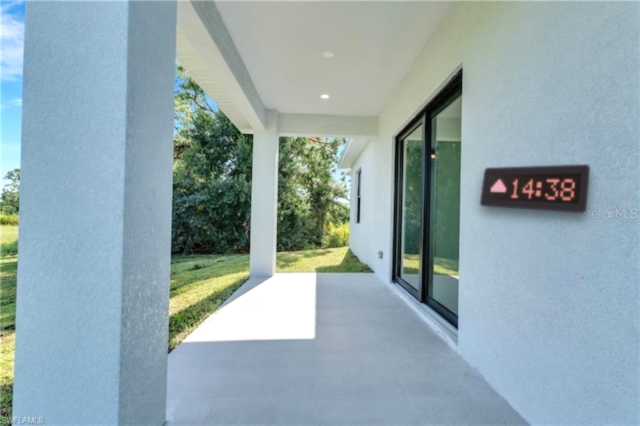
14.38
